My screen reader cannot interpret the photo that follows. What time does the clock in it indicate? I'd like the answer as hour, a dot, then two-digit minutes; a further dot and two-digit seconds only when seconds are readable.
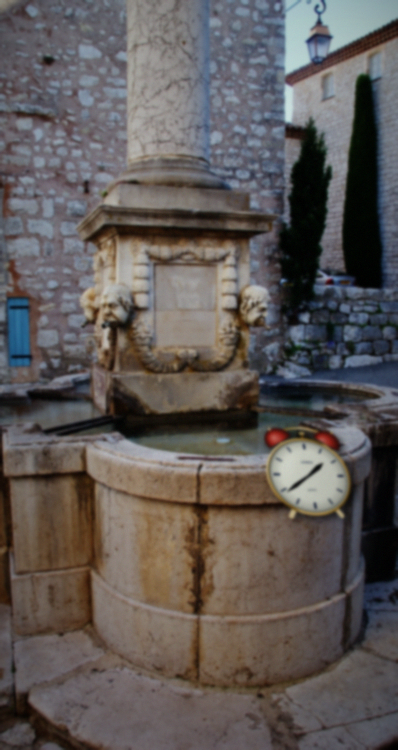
1.39
